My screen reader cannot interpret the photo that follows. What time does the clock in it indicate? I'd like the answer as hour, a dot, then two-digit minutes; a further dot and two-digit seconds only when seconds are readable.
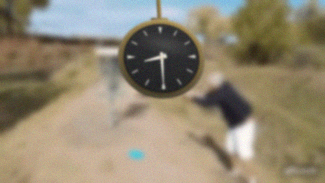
8.30
